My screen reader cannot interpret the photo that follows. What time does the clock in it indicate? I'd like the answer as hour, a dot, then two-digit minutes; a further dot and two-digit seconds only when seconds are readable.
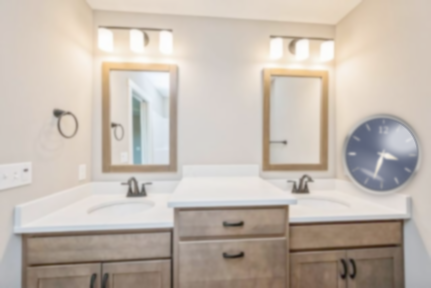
3.33
